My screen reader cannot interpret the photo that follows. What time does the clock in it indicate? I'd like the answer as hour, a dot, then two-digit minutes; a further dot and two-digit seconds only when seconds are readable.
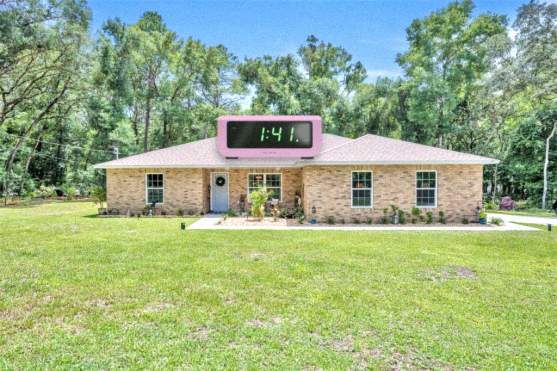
1.41
